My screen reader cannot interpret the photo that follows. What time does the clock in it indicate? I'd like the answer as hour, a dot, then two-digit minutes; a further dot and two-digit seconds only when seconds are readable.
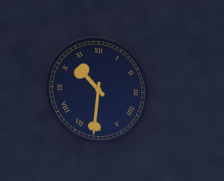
10.31
